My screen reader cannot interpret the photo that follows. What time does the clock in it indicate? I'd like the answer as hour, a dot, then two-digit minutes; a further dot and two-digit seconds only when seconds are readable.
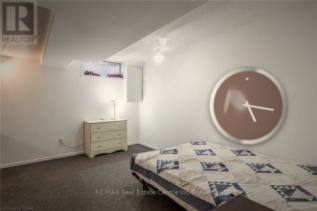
5.17
